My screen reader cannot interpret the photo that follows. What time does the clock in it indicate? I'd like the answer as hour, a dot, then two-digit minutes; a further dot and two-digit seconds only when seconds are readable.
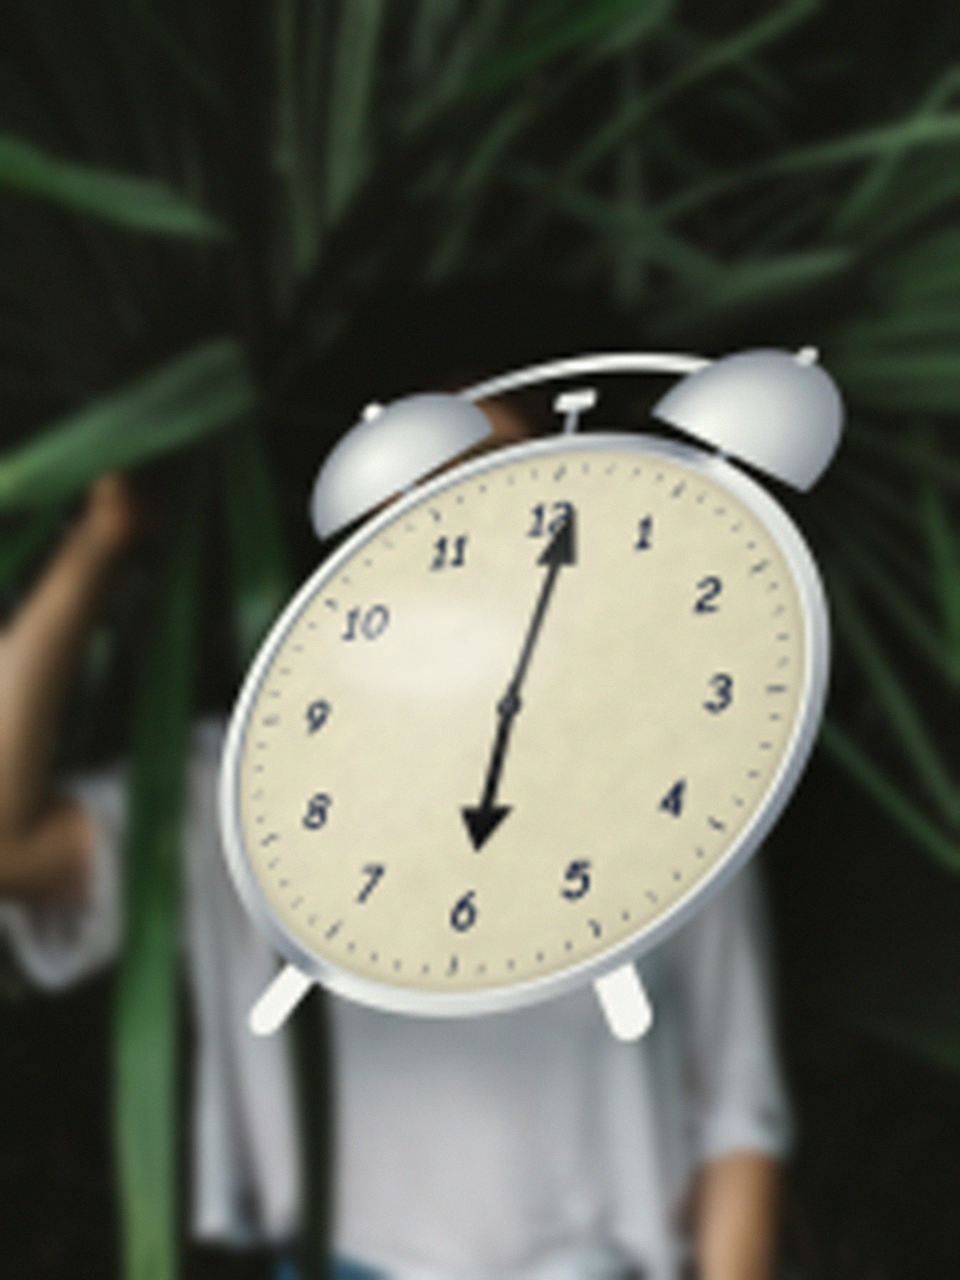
6.01
